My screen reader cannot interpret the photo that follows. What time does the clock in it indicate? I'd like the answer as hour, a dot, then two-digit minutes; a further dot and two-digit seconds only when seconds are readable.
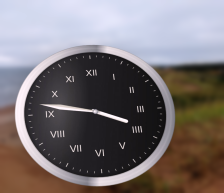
3.47
